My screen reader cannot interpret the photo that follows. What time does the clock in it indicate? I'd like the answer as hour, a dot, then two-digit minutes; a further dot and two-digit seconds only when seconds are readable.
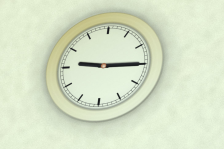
9.15
